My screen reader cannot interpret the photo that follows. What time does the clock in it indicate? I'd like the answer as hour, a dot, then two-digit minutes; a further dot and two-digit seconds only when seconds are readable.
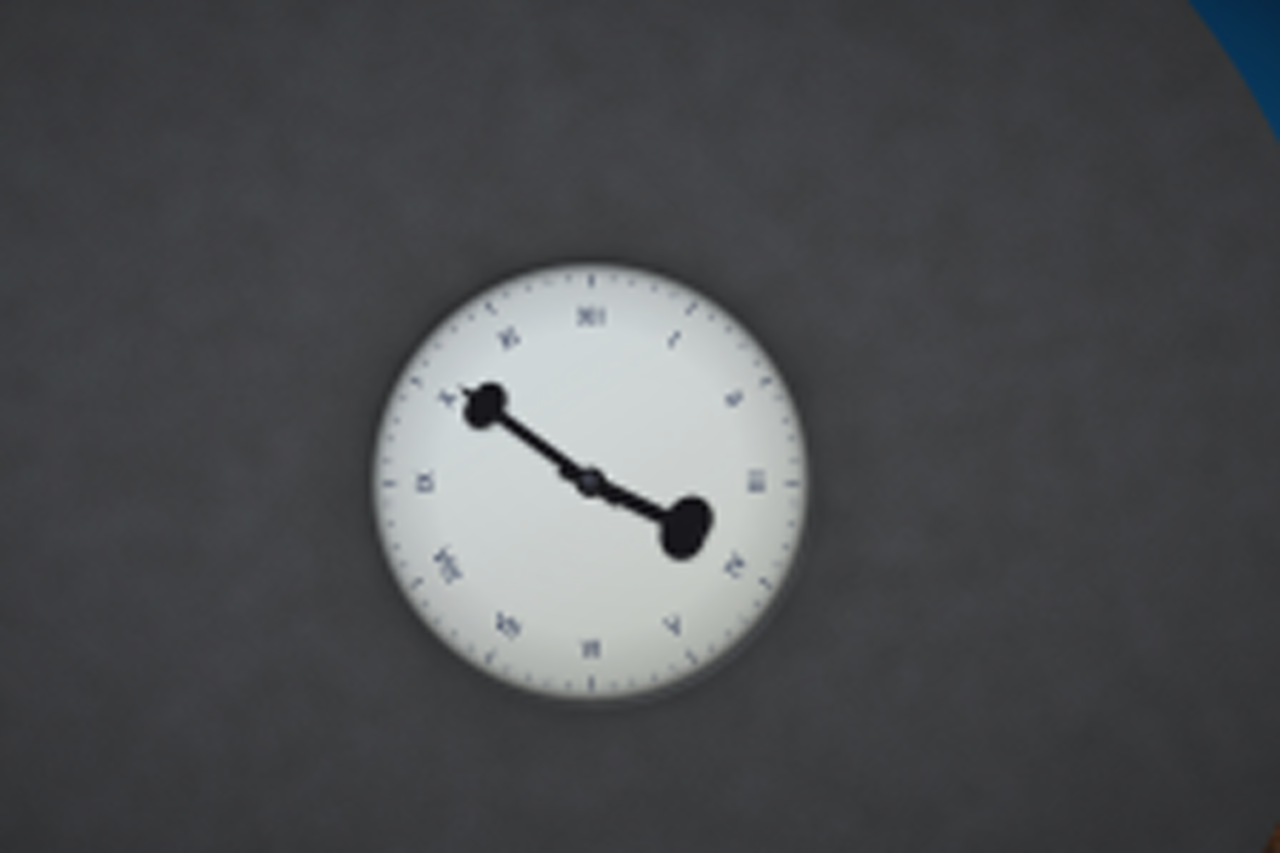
3.51
